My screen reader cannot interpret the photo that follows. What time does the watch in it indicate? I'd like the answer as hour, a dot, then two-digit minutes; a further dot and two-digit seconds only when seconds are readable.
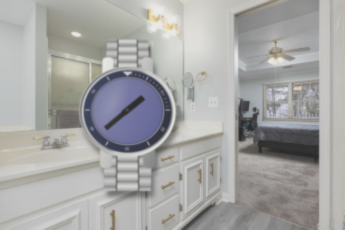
1.38
